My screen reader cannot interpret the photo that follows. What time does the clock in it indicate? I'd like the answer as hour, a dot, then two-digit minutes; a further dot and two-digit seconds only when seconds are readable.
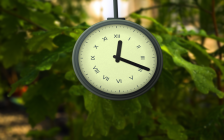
12.19
